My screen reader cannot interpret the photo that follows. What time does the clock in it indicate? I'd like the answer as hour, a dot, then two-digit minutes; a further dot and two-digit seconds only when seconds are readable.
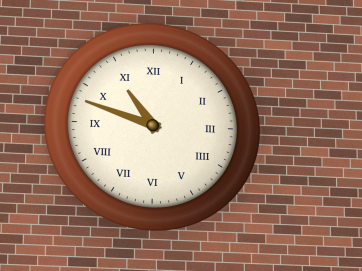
10.48
